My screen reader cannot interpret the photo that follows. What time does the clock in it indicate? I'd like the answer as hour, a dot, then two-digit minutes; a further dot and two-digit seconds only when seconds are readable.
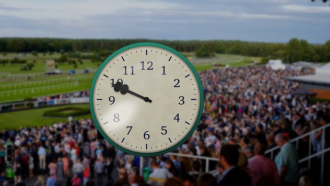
9.49
